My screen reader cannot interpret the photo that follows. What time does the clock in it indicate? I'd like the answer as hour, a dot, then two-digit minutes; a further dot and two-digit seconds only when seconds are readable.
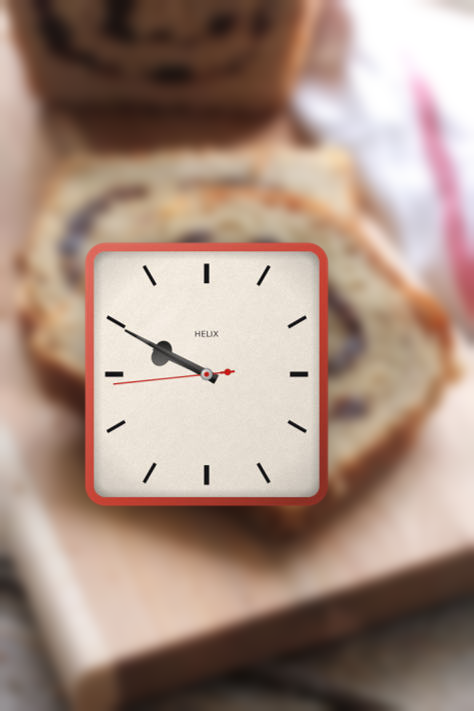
9.49.44
